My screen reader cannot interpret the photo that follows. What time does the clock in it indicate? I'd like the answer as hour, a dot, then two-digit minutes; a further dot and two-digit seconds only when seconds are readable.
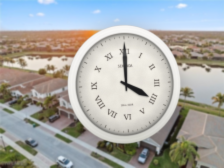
4.00
